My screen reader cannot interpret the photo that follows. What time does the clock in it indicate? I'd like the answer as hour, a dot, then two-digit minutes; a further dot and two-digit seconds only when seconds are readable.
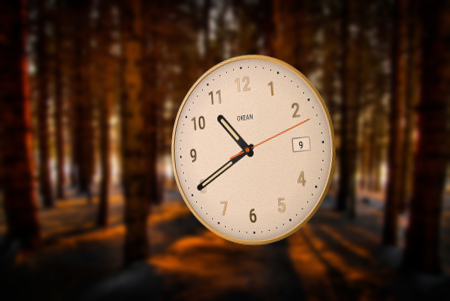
10.40.12
